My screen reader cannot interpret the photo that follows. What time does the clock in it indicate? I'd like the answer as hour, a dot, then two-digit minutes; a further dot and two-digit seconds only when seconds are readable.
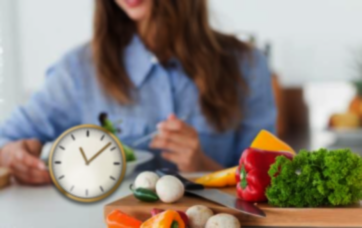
11.08
